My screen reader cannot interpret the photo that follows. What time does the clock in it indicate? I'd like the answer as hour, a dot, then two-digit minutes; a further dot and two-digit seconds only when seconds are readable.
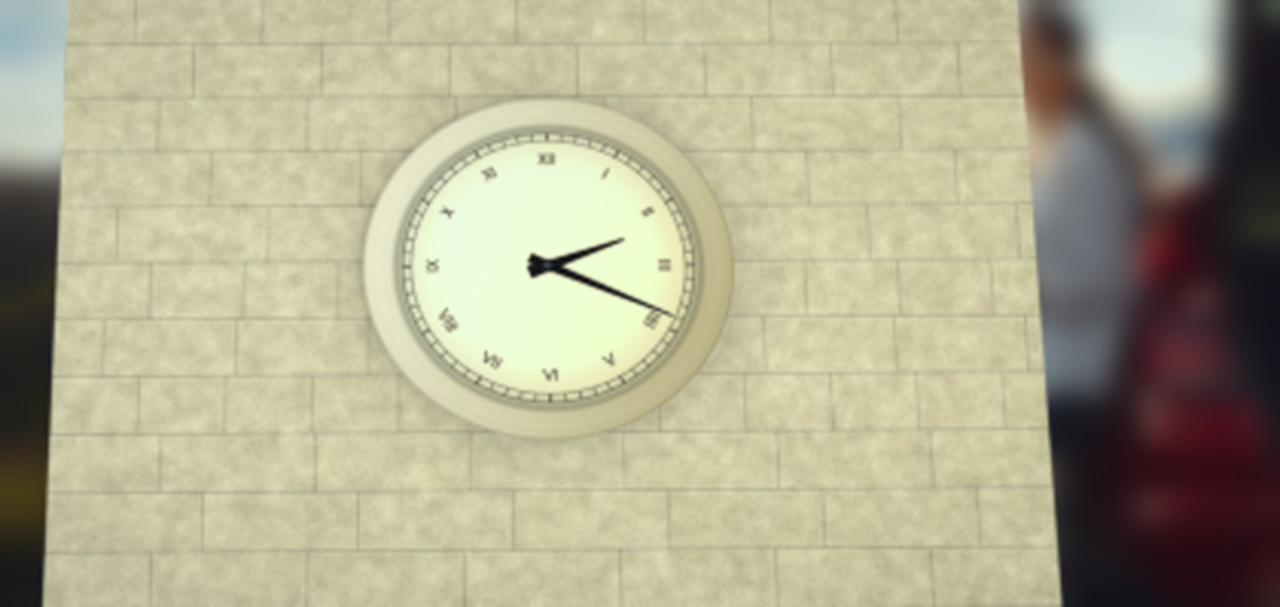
2.19
